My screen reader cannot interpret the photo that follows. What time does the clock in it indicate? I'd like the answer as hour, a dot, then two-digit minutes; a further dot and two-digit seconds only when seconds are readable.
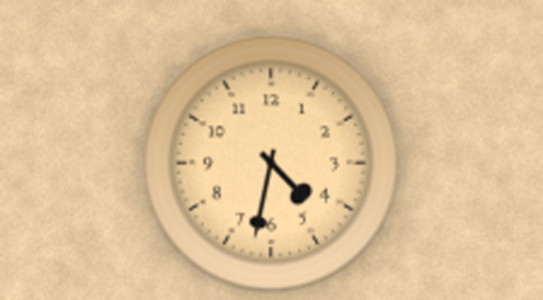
4.32
